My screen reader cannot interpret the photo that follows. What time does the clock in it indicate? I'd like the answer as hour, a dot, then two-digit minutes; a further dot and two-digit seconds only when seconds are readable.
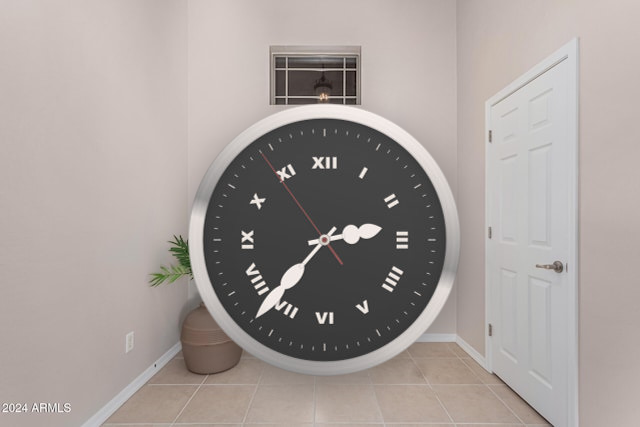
2.36.54
